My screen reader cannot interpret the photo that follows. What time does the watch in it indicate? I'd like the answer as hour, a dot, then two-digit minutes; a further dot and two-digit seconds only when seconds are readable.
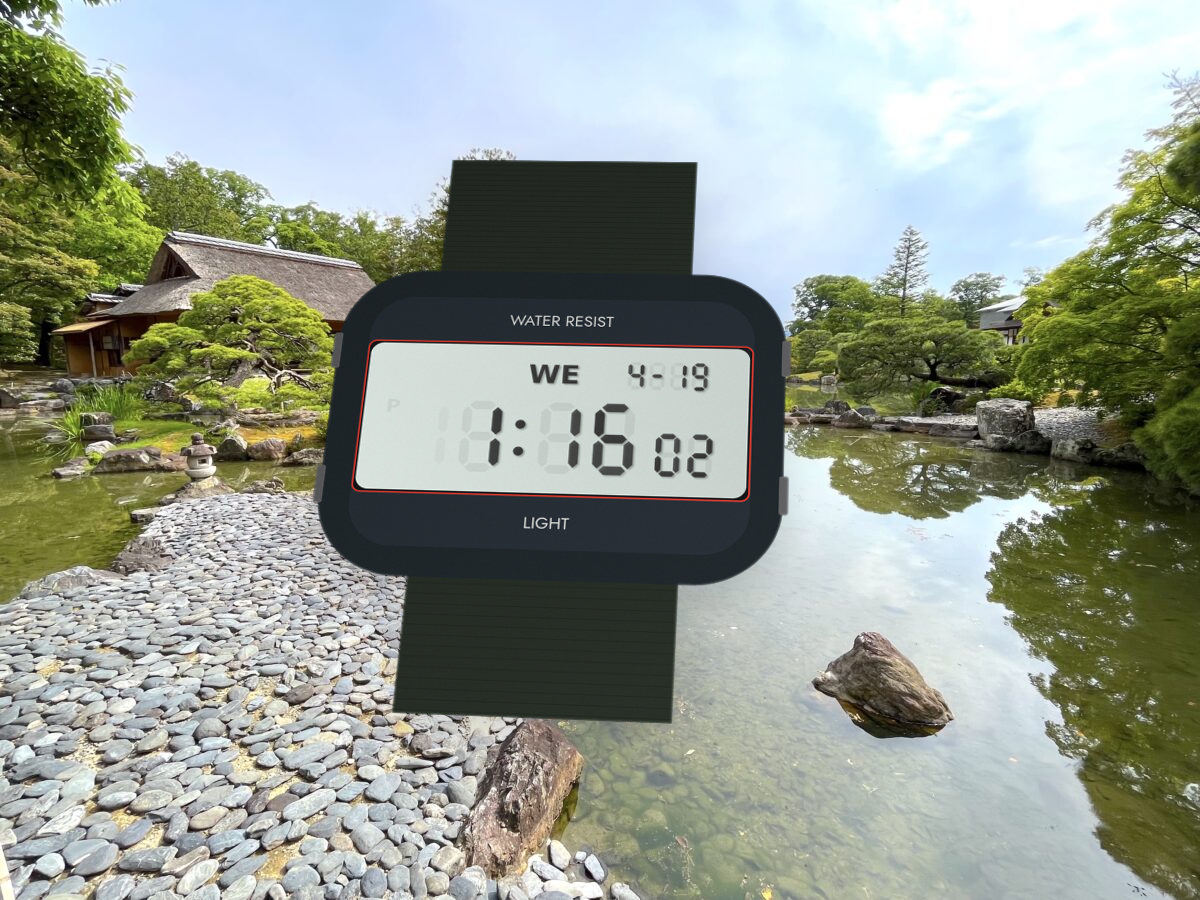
1.16.02
